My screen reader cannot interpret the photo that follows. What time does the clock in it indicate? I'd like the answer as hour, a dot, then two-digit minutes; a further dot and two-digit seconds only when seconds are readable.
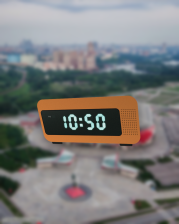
10.50
